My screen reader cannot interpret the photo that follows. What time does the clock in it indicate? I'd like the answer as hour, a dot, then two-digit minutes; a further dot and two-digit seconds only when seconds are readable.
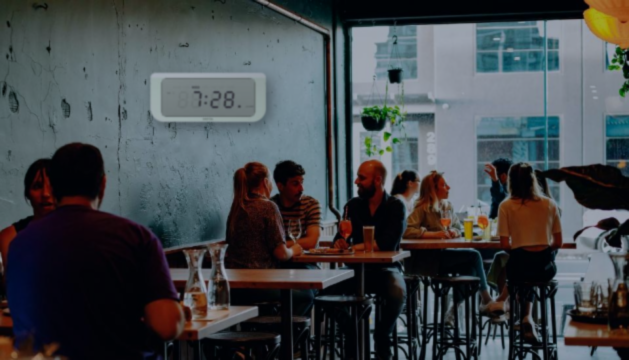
7.28
